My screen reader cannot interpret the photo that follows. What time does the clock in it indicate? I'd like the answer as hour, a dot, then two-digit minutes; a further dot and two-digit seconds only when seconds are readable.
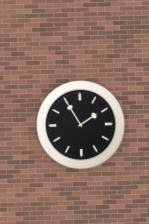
1.55
